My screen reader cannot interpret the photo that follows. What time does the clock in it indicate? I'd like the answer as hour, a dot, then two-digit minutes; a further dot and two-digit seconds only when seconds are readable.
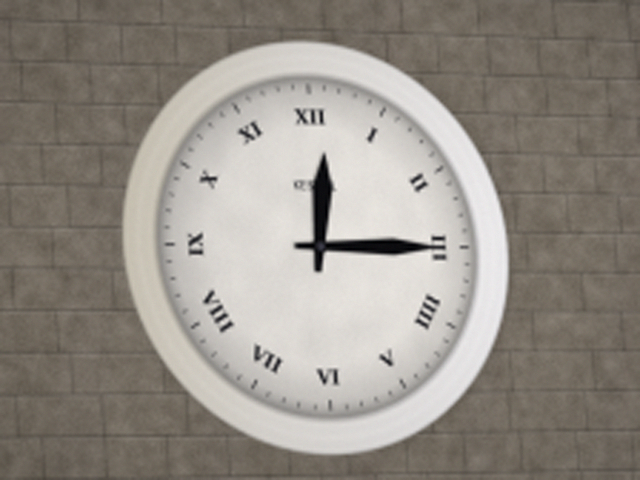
12.15
